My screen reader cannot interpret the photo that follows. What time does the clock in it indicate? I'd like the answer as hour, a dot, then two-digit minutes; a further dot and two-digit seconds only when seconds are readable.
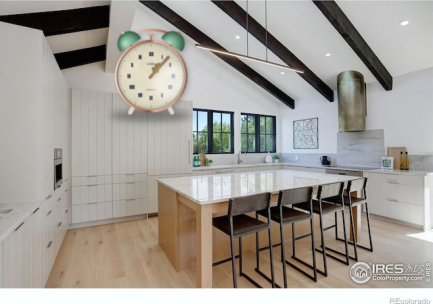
1.07
